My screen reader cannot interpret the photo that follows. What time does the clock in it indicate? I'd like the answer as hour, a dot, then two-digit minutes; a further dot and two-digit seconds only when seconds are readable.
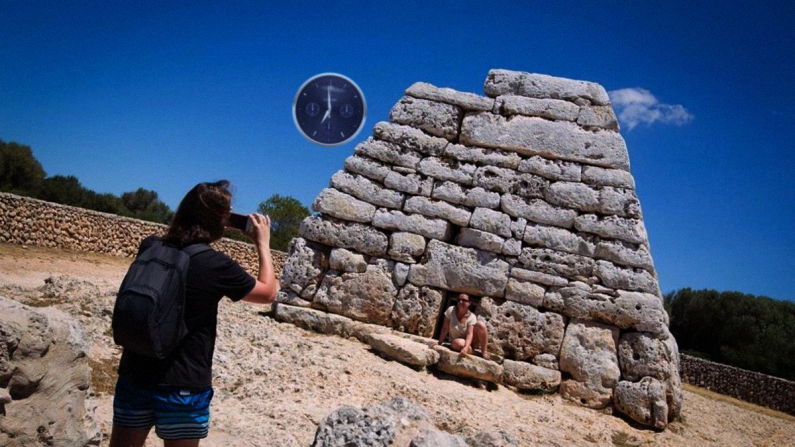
6.59
